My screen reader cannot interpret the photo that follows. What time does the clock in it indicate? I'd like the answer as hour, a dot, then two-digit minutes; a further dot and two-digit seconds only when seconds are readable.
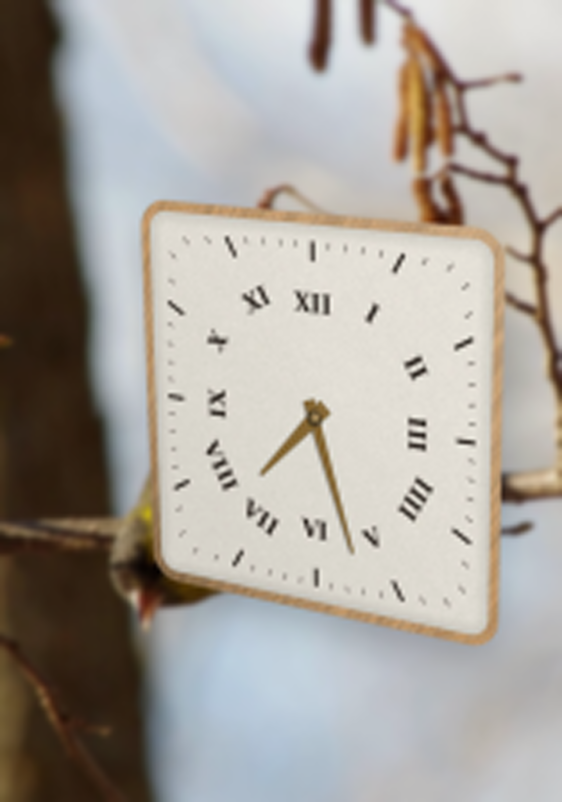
7.27
